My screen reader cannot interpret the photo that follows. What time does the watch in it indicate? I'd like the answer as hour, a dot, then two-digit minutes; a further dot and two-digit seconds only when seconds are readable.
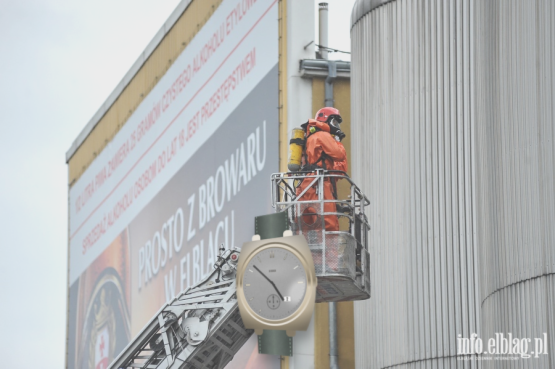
4.52
